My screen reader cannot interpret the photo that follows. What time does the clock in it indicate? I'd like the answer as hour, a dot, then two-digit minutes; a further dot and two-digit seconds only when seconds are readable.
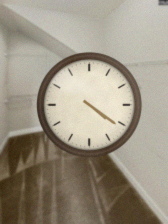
4.21
